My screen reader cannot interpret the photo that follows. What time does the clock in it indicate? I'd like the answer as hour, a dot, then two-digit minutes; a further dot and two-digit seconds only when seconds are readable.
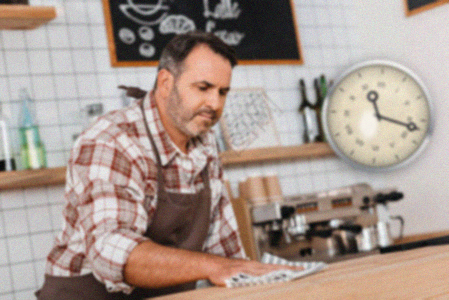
11.17
